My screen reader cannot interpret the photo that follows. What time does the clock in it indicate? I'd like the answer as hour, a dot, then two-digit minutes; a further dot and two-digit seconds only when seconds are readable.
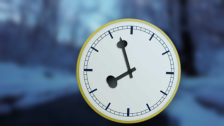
7.57
